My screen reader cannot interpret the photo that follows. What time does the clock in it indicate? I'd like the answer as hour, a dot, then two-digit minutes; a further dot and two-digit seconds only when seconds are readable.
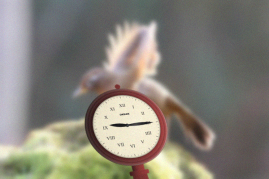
9.15
